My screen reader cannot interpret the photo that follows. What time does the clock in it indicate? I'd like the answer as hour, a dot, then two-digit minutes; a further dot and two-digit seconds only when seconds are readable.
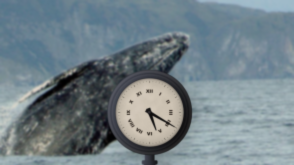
5.20
